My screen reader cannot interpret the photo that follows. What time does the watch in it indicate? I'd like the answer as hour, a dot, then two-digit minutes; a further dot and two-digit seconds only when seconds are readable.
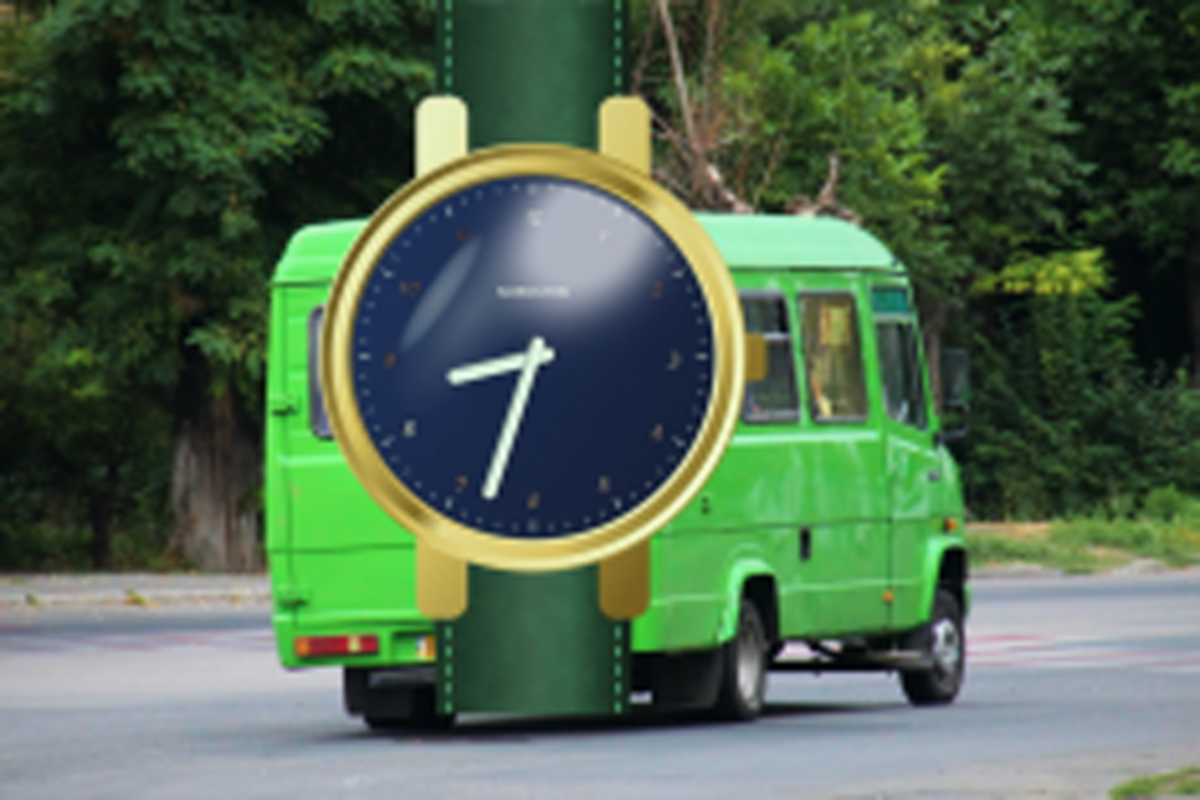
8.33
